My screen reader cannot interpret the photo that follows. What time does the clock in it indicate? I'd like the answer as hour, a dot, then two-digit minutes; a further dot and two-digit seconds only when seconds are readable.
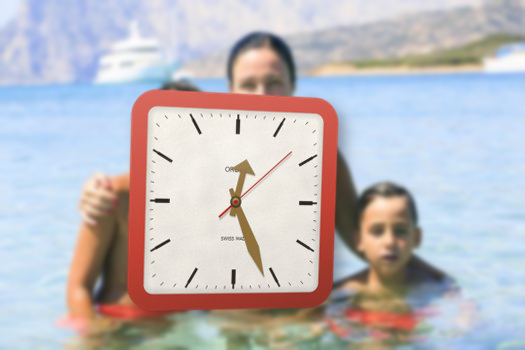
12.26.08
